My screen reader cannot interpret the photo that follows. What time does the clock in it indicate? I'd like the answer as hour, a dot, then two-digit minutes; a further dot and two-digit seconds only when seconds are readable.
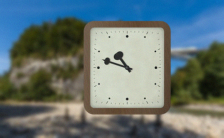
10.48
